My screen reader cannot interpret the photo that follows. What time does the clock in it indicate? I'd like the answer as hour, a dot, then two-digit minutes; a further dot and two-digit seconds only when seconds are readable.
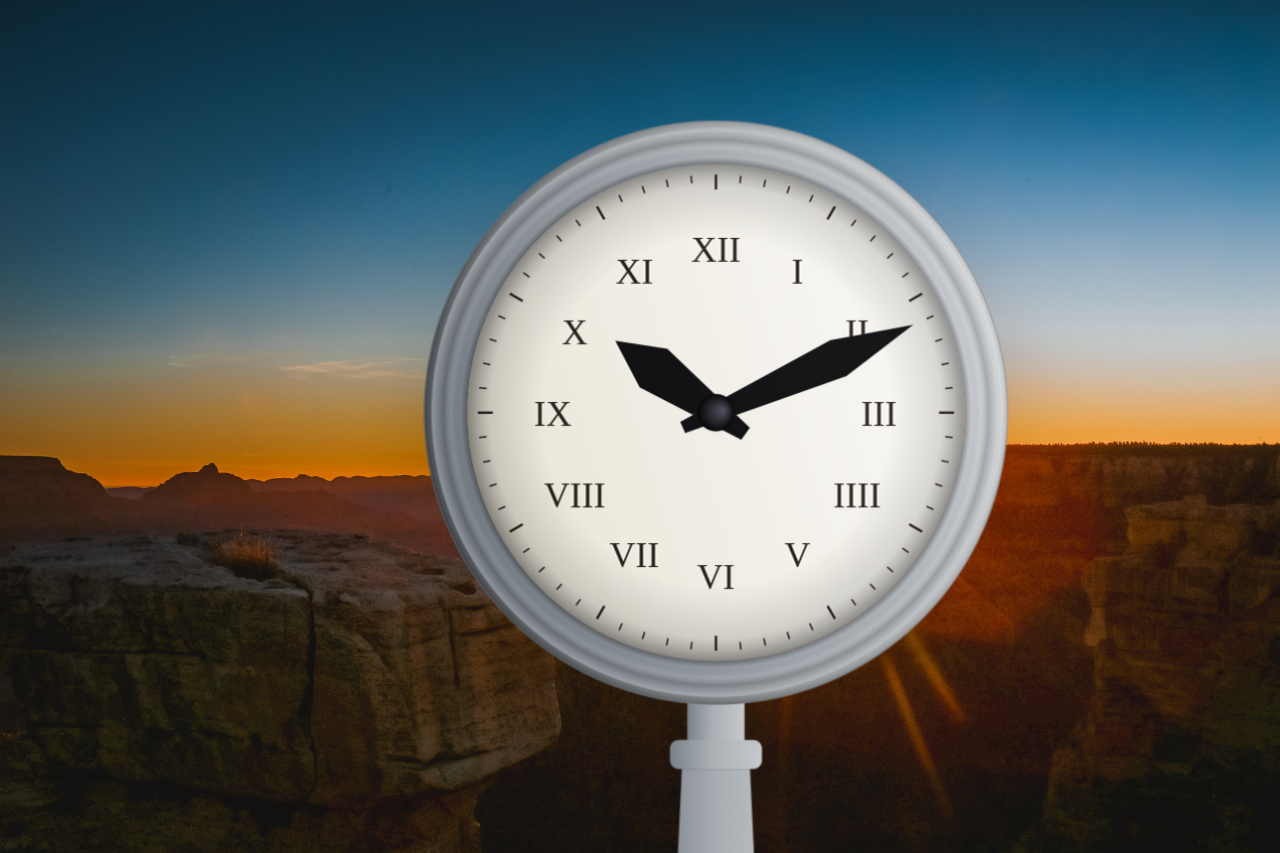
10.11
